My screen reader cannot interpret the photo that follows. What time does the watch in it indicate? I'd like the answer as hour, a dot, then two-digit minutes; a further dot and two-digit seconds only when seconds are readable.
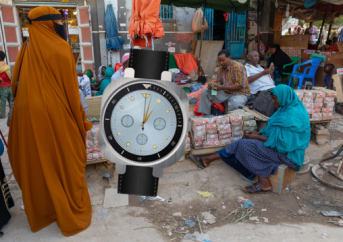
1.02
